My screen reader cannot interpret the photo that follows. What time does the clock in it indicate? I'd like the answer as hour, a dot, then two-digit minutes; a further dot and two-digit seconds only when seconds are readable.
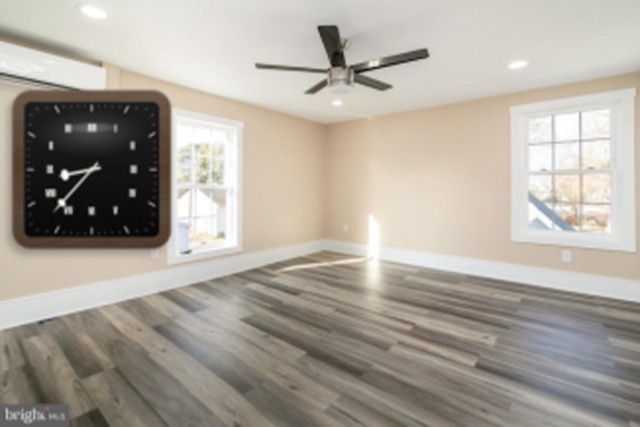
8.37
